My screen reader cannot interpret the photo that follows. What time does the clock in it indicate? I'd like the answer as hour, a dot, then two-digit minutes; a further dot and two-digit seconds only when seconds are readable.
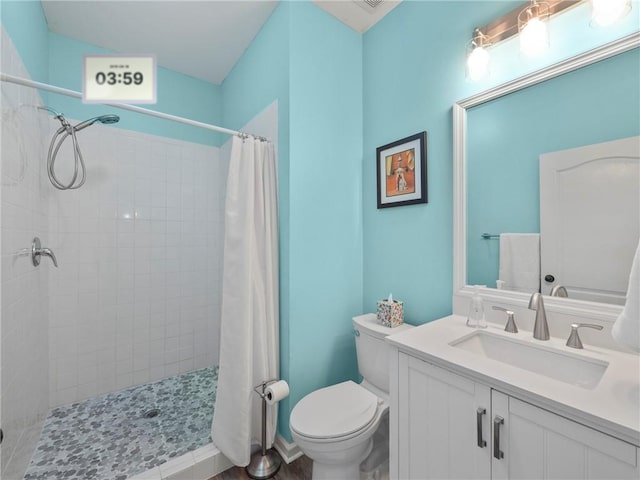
3.59
